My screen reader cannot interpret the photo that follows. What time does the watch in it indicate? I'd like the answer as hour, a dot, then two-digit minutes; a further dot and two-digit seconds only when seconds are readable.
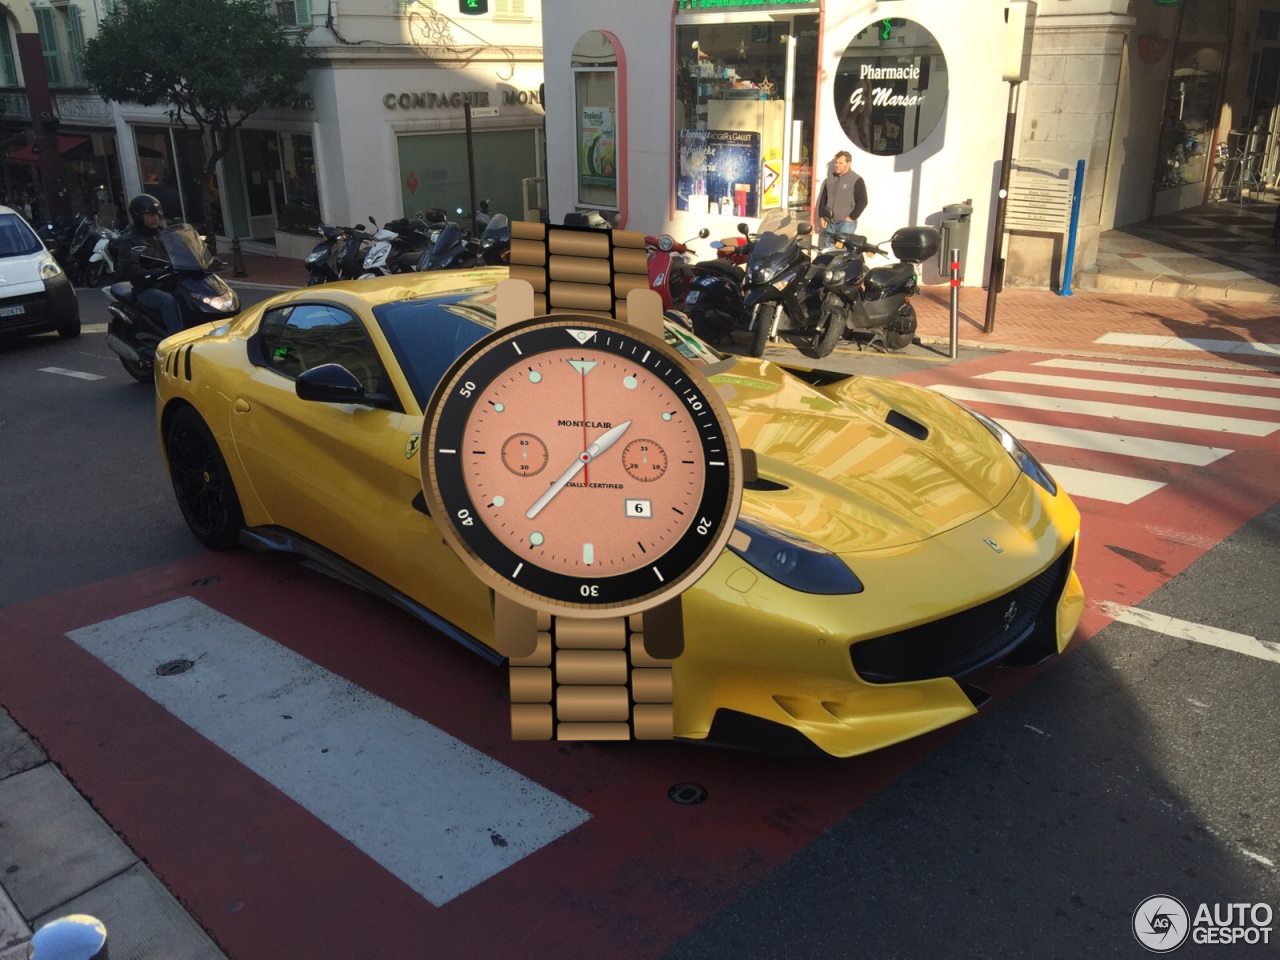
1.37
